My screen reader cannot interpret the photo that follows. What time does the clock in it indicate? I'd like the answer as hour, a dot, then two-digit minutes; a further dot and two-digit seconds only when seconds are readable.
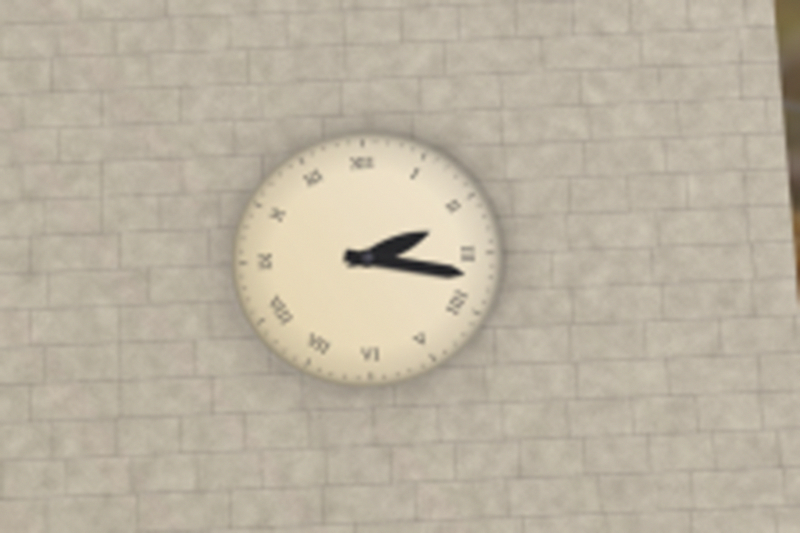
2.17
